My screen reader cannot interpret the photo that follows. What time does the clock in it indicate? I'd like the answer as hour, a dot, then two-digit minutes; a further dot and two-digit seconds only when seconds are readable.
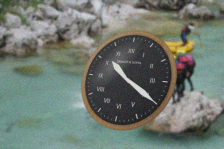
10.20
